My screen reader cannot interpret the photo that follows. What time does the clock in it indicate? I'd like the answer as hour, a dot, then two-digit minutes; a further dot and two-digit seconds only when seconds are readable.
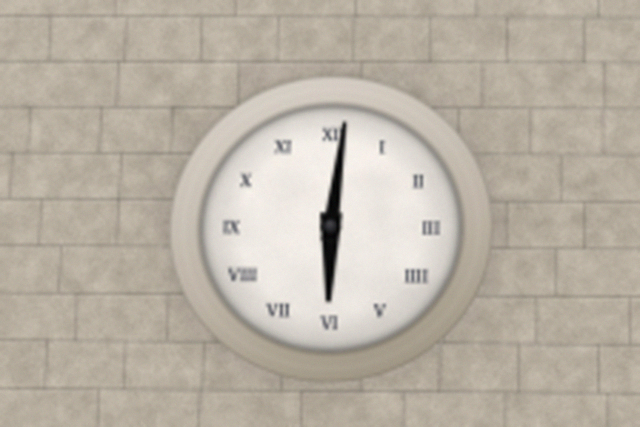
6.01
